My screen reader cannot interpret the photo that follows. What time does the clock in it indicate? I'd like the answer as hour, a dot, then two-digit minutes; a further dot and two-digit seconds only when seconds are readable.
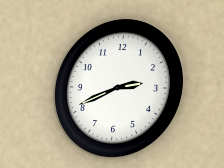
2.41
